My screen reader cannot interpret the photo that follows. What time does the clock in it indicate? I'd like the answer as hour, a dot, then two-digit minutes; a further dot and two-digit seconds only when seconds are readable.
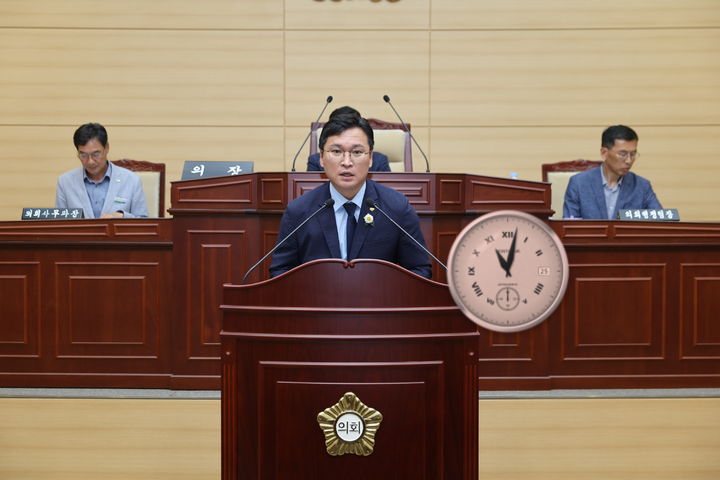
11.02
